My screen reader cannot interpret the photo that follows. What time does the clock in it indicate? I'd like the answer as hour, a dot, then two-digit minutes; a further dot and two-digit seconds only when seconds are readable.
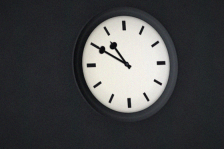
10.50
